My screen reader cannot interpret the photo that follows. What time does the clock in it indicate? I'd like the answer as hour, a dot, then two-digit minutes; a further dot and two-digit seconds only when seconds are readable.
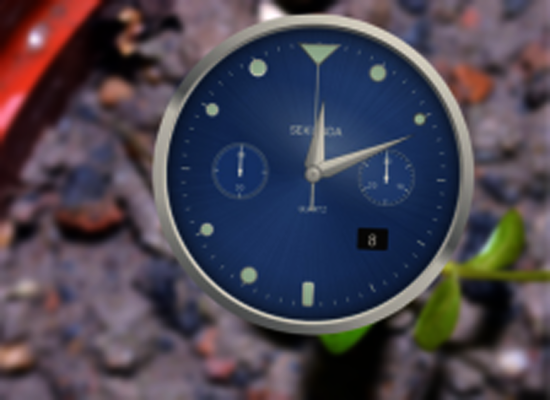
12.11
